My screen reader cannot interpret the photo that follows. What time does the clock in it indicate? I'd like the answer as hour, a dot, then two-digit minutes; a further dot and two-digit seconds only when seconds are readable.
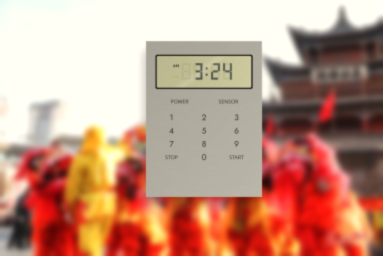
3.24
